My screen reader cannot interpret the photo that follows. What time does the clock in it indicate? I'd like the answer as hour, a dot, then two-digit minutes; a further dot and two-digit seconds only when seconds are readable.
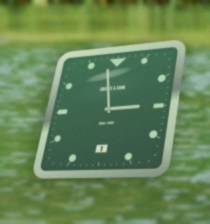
2.58
